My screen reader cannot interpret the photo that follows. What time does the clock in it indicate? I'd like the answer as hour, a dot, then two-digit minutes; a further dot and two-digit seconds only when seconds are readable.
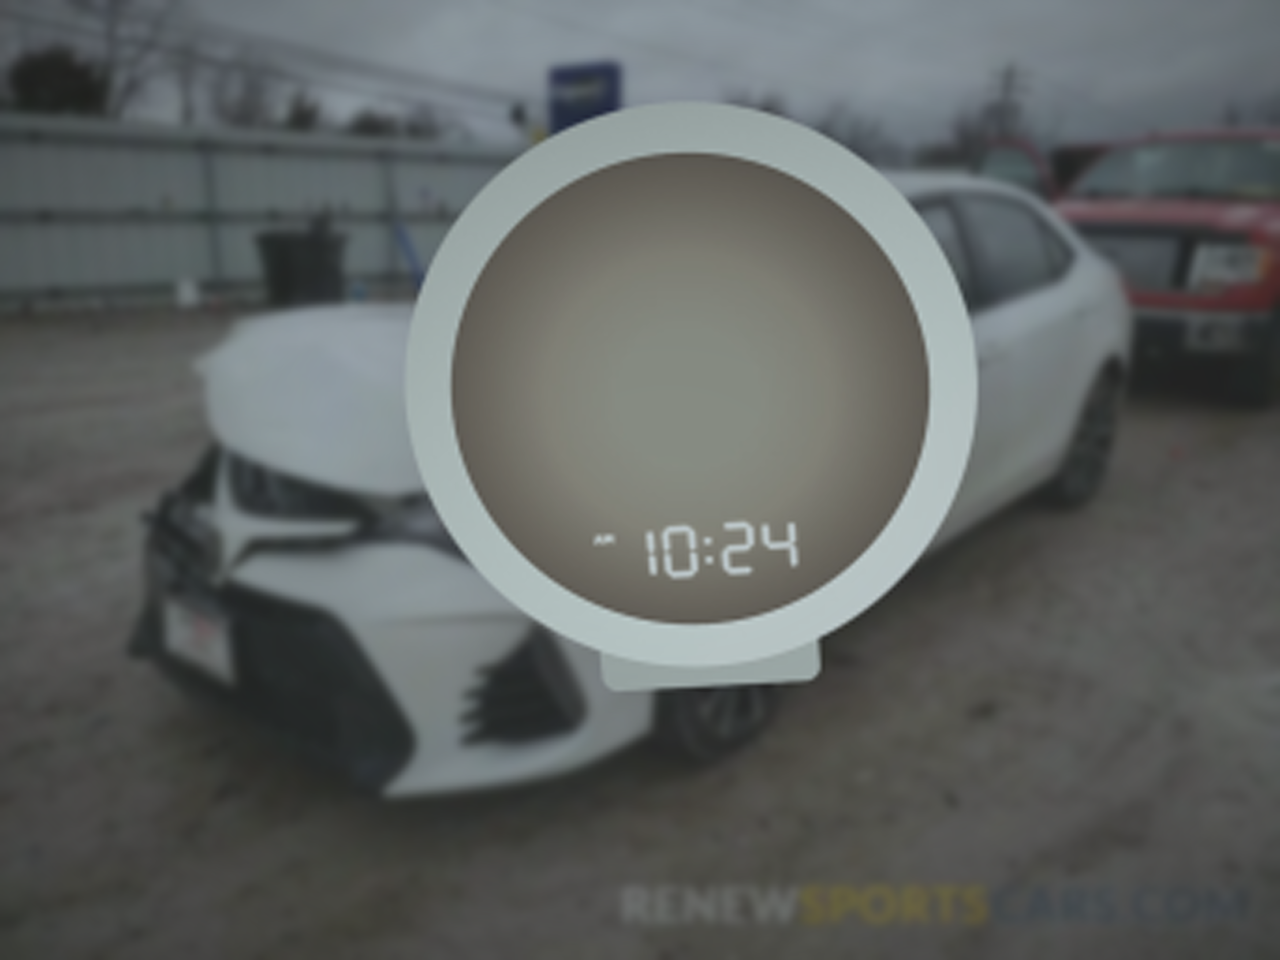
10.24
